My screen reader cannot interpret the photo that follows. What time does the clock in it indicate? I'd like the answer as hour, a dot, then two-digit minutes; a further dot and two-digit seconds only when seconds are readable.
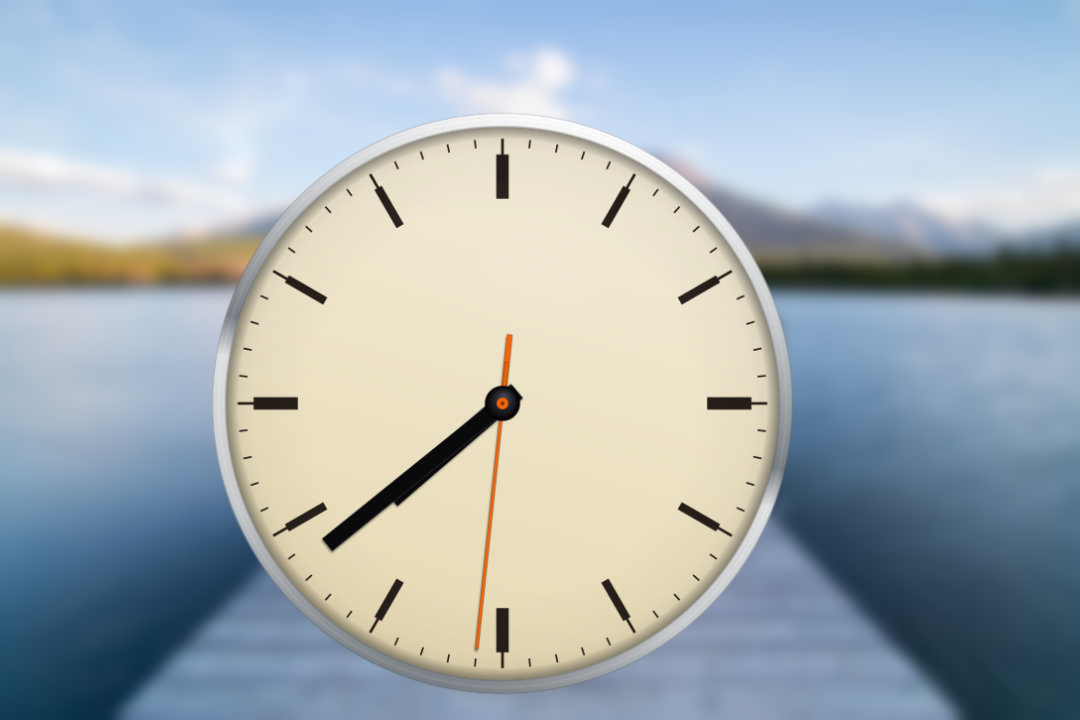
7.38.31
